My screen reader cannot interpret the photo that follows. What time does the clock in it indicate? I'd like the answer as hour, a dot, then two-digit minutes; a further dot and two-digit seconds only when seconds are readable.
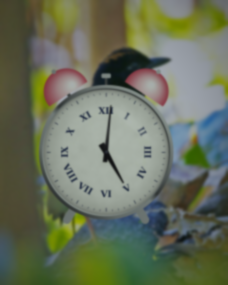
5.01
